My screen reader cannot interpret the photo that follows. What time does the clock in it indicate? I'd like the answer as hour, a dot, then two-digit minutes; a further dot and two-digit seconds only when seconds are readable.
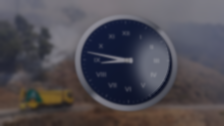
8.47
